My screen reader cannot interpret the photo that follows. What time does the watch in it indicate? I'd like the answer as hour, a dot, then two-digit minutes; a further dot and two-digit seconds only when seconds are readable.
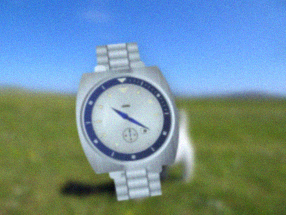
10.21
